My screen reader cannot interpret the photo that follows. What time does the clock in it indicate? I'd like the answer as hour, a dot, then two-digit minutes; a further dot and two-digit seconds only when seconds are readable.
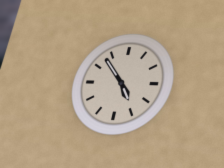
4.53
